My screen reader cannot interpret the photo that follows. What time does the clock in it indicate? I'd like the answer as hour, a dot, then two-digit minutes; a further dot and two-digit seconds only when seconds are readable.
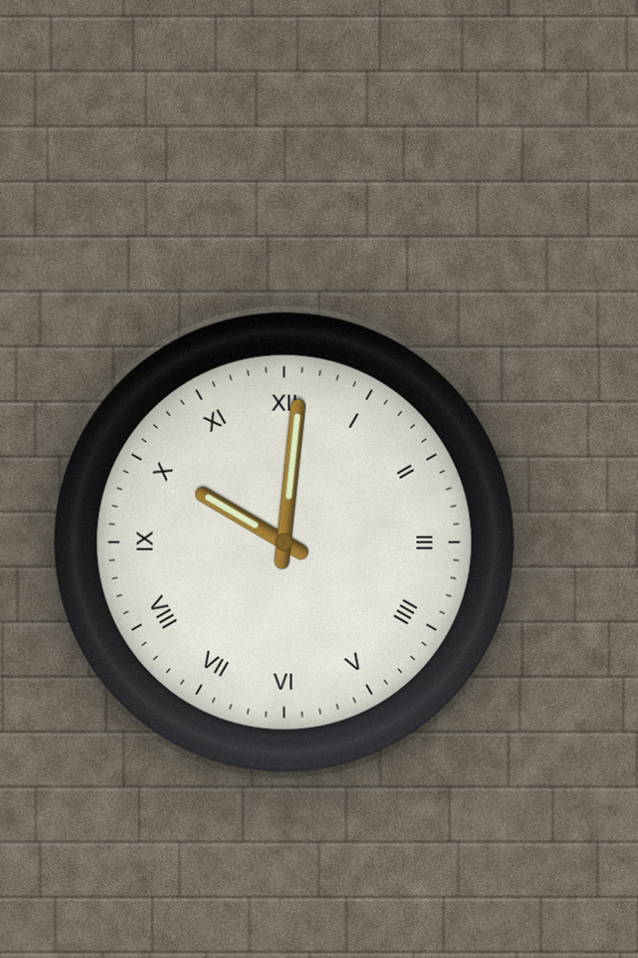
10.01
